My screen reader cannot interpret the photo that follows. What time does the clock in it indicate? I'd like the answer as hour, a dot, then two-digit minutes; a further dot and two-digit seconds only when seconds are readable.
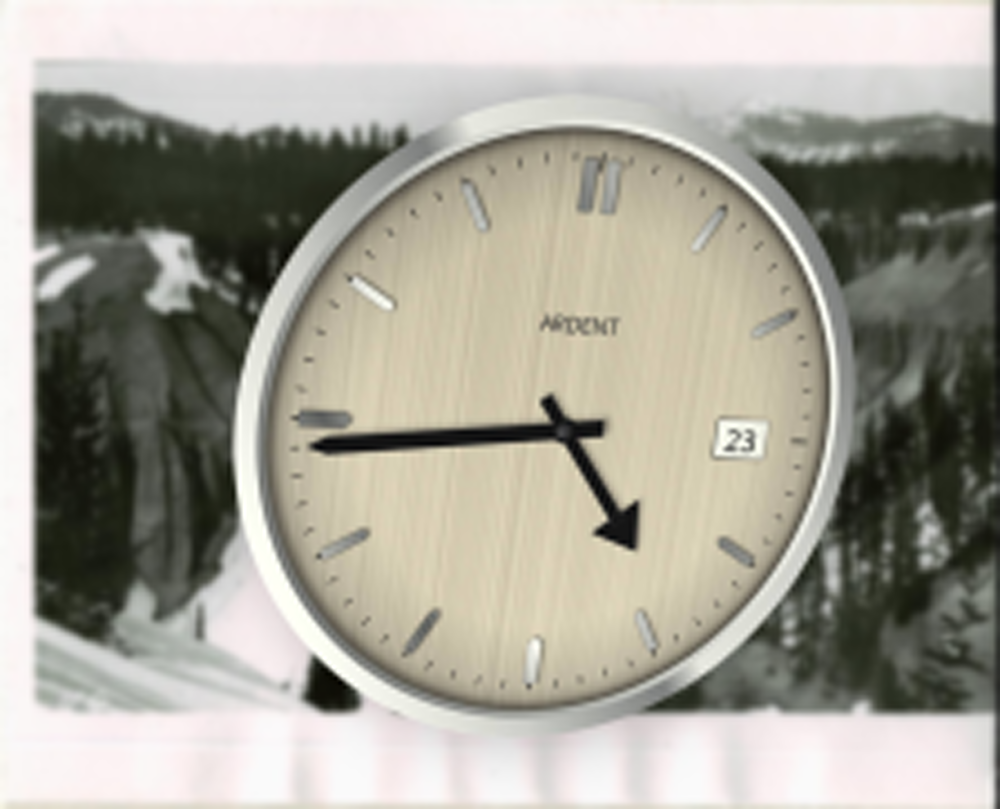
4.44
